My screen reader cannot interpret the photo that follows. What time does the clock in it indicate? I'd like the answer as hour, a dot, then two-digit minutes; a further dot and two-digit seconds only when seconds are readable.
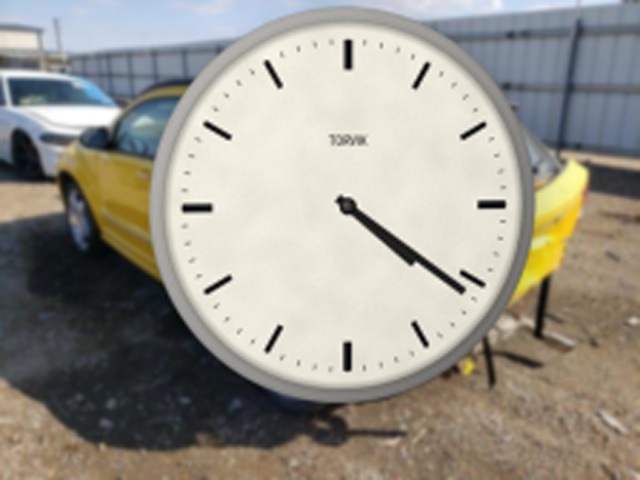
4.21
